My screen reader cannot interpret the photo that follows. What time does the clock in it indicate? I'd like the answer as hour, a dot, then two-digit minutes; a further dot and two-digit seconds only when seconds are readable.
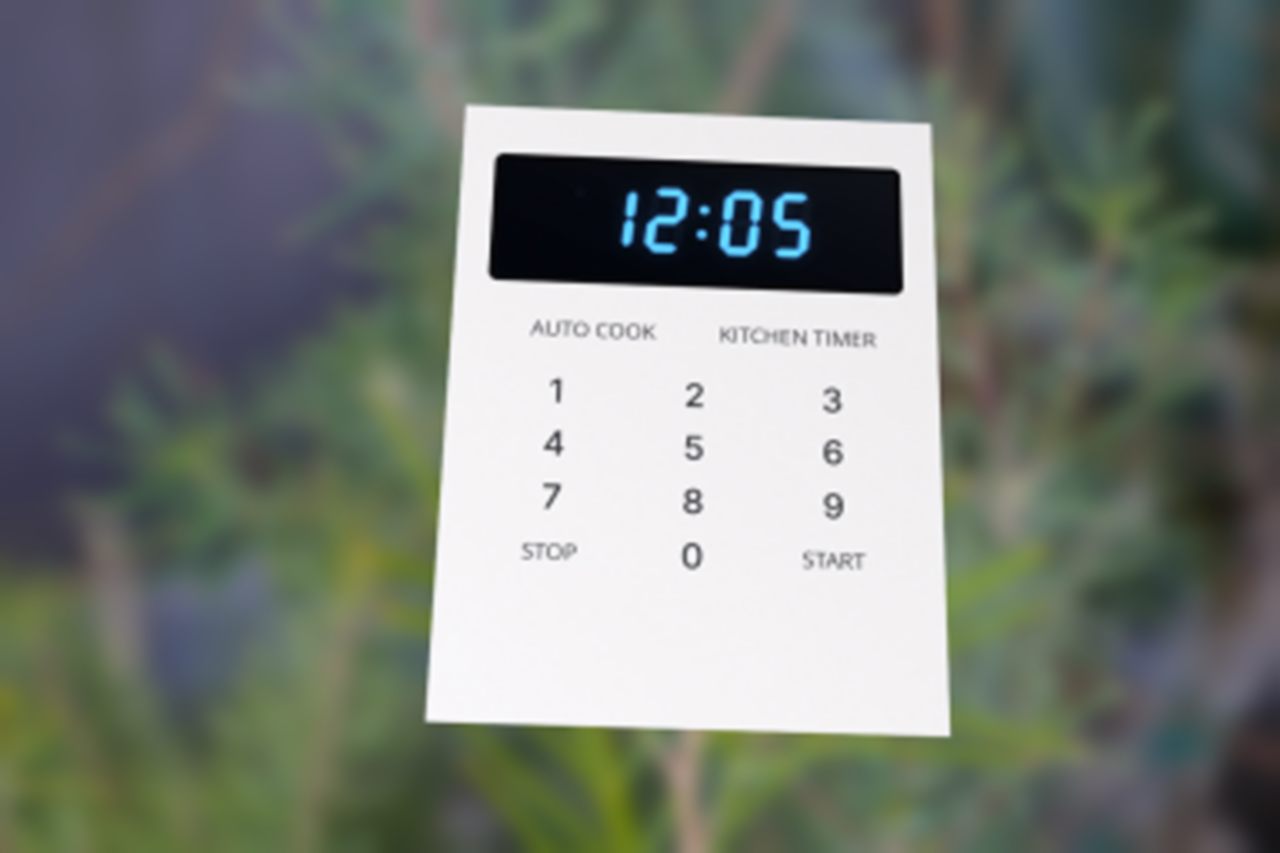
12.05
